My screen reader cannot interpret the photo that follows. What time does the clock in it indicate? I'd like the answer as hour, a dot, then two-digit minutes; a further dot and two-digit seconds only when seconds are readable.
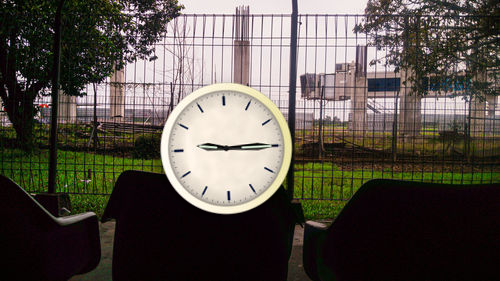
9.15
